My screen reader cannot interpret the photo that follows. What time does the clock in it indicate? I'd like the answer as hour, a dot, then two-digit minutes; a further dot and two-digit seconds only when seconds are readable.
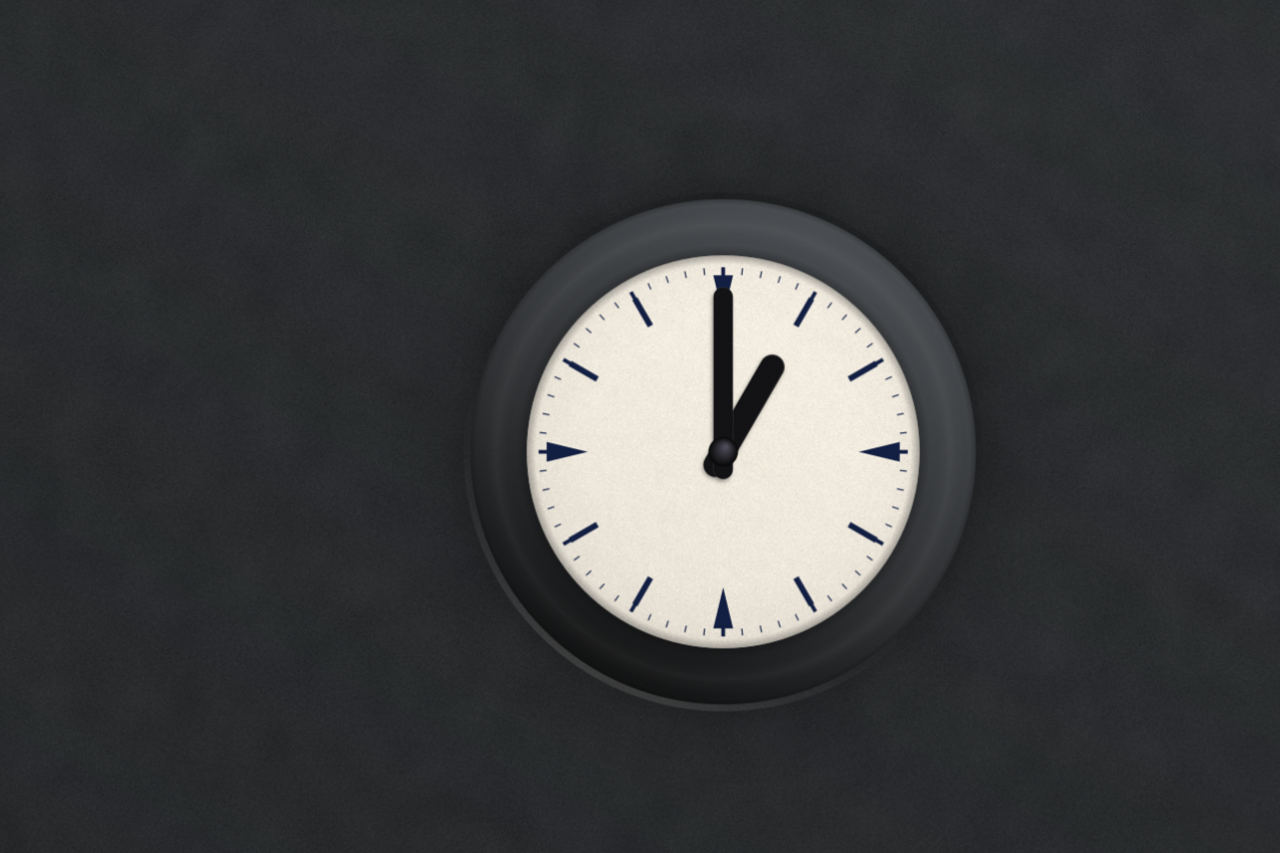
1.00
